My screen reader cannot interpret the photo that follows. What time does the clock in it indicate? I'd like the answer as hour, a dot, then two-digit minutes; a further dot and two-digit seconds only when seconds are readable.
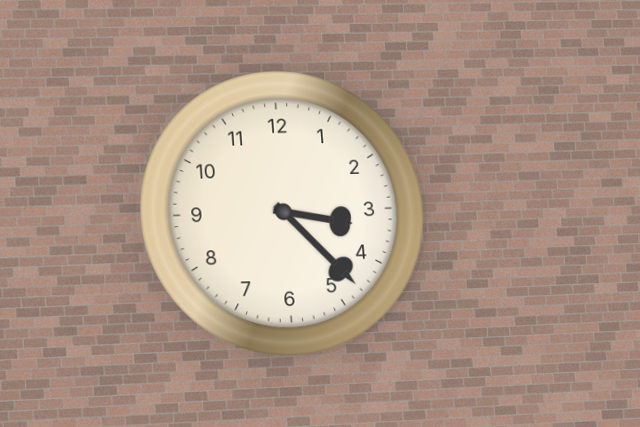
3.23
